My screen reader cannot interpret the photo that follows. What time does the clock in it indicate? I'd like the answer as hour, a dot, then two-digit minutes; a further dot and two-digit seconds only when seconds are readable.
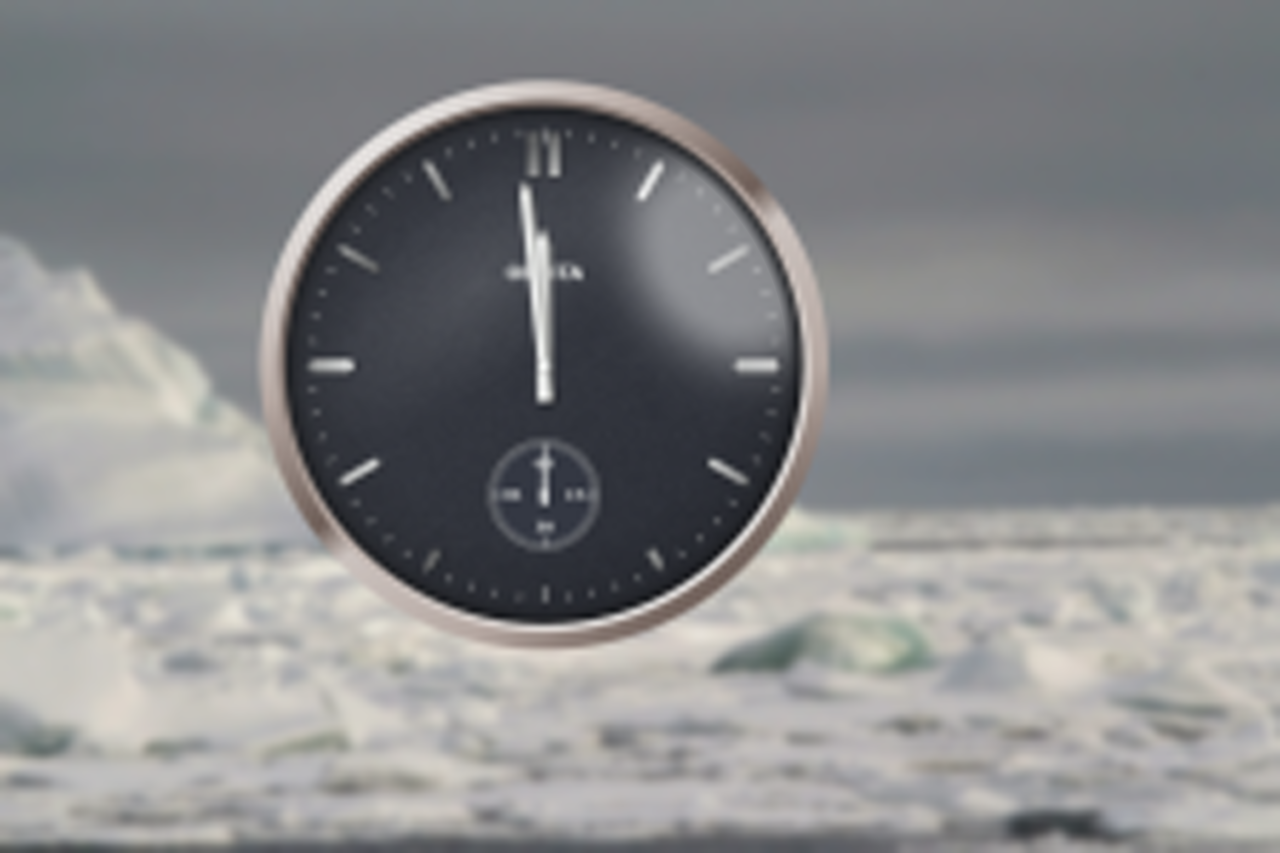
11.59
